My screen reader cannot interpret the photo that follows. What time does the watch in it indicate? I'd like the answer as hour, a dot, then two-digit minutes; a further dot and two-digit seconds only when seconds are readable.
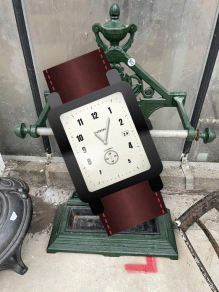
11.05
